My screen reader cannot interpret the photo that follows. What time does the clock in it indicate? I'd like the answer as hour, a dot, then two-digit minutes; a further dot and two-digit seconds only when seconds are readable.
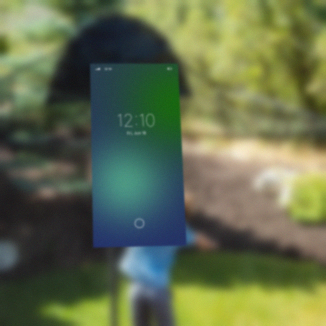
12.10
